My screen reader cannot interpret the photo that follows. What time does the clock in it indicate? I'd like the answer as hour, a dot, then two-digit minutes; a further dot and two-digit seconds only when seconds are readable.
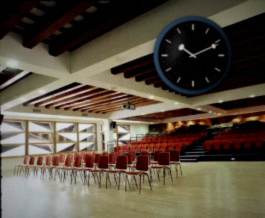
10.11
